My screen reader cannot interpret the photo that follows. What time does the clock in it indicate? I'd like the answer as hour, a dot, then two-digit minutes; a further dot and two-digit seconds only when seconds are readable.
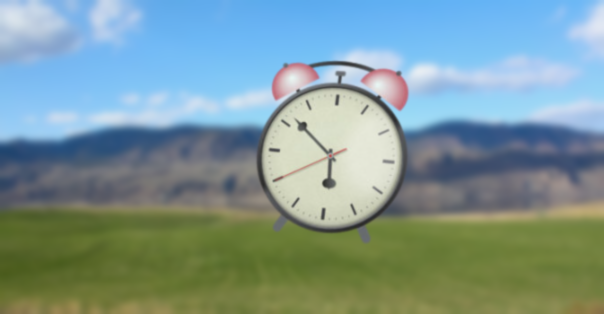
5.51.40
